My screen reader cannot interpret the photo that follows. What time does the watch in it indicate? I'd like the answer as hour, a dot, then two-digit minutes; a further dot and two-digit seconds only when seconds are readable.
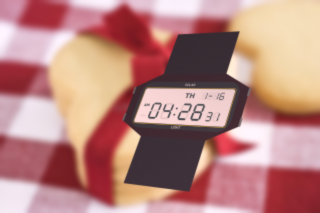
4.28
